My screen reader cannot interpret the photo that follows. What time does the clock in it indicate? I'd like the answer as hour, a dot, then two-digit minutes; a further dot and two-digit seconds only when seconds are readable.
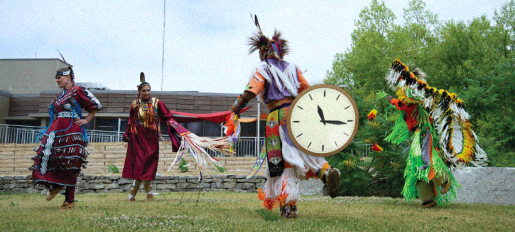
11.16
